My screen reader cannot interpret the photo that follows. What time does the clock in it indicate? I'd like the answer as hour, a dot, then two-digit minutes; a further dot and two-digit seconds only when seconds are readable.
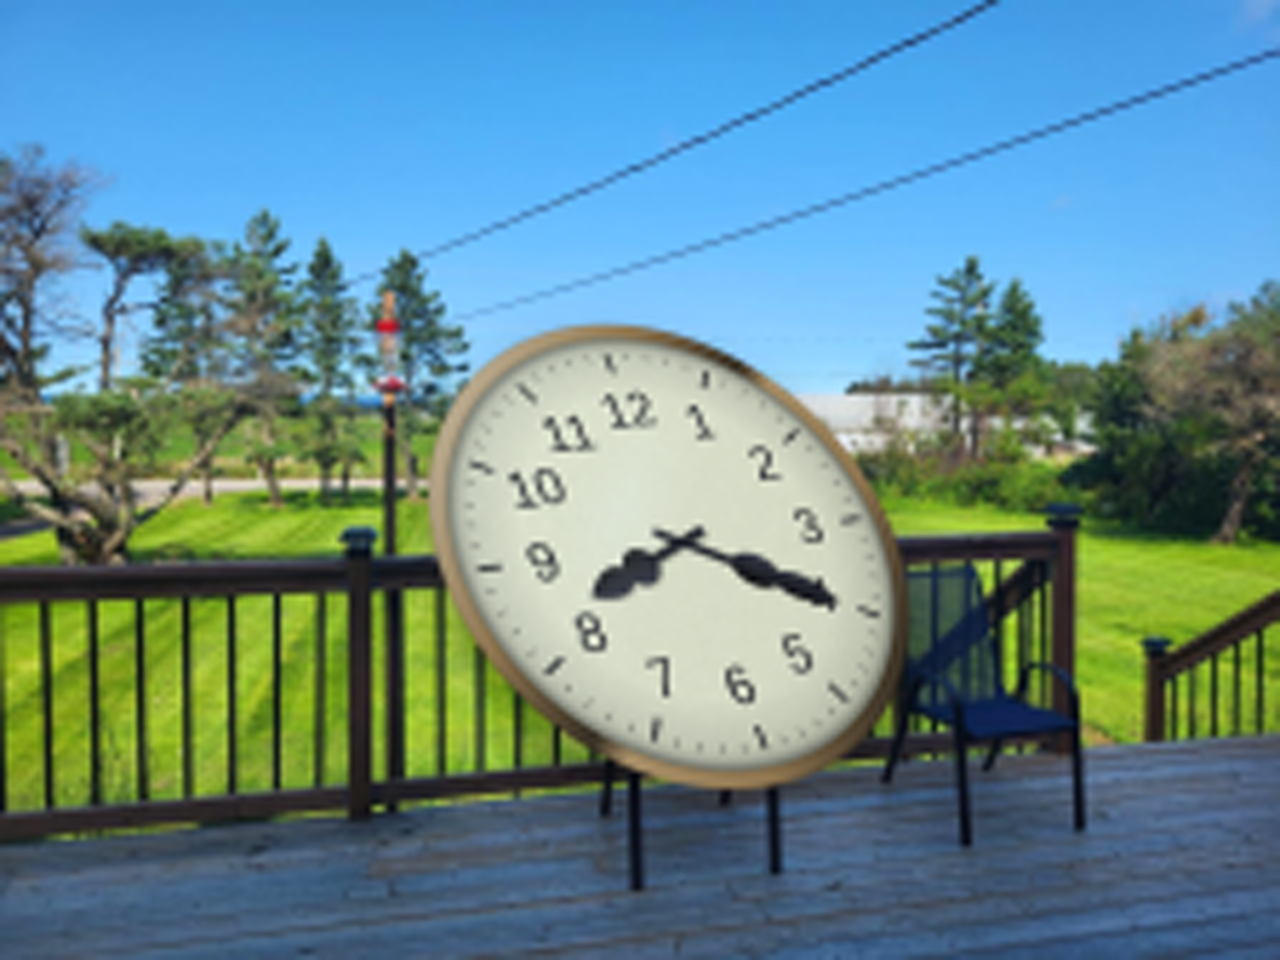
8.20
